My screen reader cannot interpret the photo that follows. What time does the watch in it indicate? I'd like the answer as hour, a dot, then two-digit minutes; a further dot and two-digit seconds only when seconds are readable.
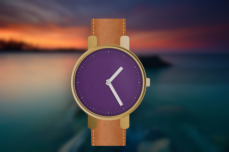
1.25
